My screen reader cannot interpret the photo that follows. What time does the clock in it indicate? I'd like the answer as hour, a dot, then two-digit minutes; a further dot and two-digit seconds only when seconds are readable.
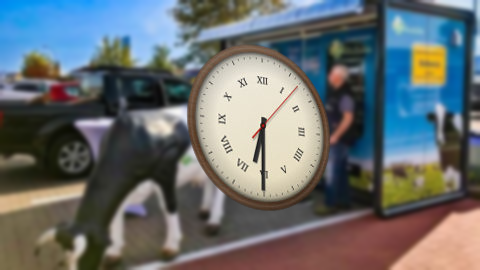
6.30.07
